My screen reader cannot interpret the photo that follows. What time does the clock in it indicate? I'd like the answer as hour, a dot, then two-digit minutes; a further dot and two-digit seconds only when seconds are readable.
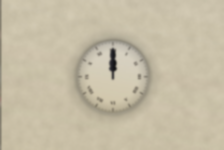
12.00
